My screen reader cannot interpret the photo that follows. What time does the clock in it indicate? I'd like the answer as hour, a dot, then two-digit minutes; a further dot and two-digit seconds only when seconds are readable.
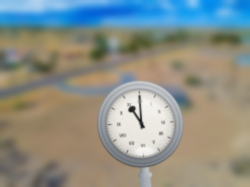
11.00
